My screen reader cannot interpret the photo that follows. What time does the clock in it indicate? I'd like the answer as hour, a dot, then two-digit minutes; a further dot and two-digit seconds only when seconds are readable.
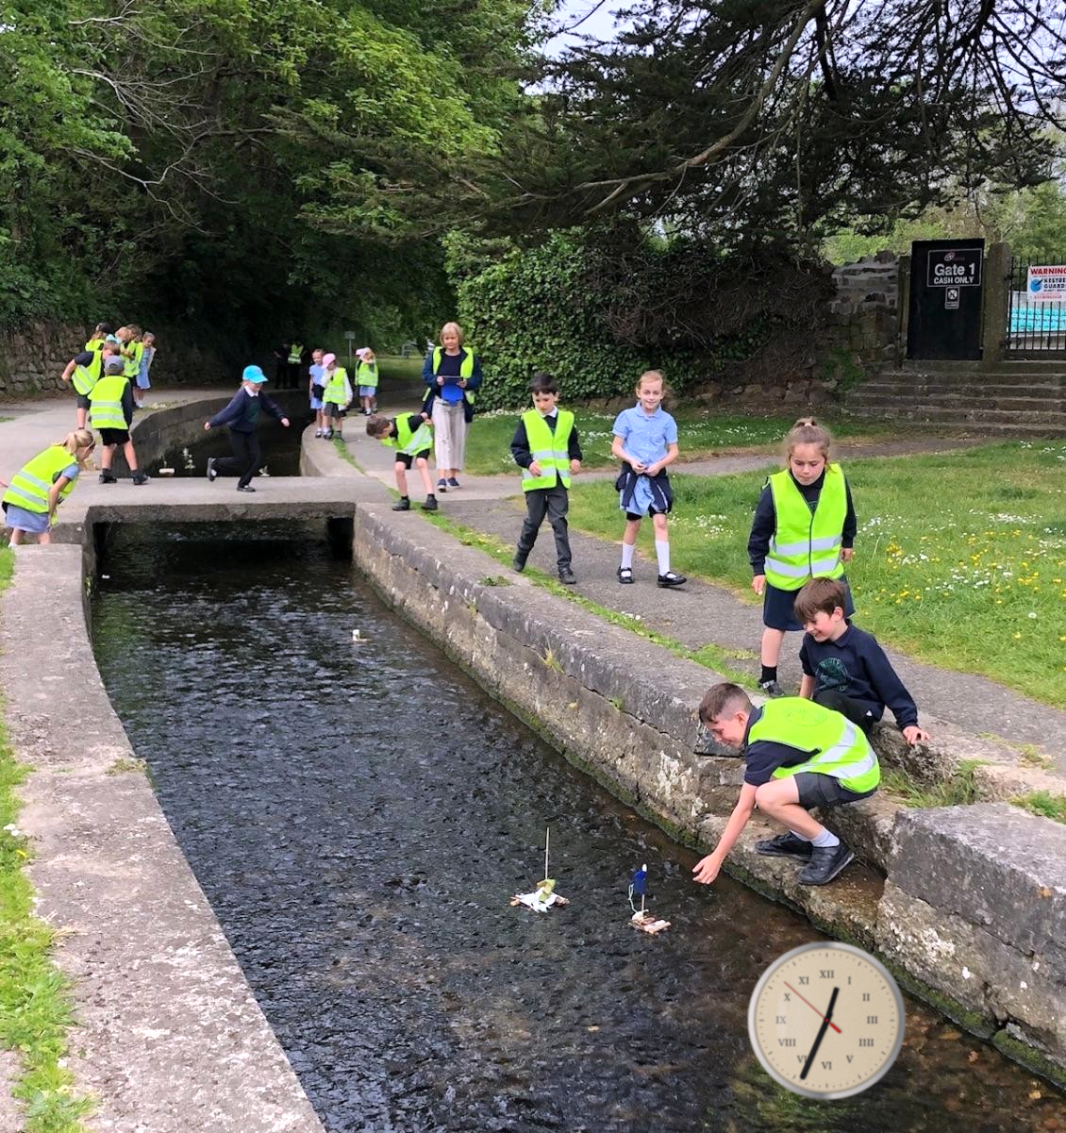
12.33.52
